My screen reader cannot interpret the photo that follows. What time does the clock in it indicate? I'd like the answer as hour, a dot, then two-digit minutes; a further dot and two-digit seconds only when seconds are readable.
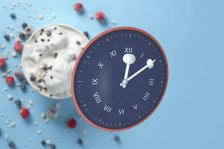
12.09
